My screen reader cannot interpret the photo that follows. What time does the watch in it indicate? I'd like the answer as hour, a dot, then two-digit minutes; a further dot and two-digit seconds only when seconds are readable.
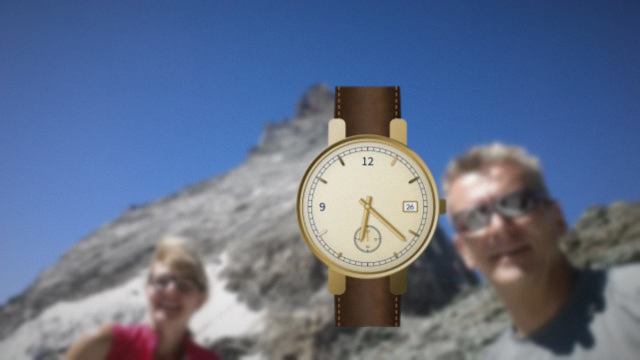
6.22
